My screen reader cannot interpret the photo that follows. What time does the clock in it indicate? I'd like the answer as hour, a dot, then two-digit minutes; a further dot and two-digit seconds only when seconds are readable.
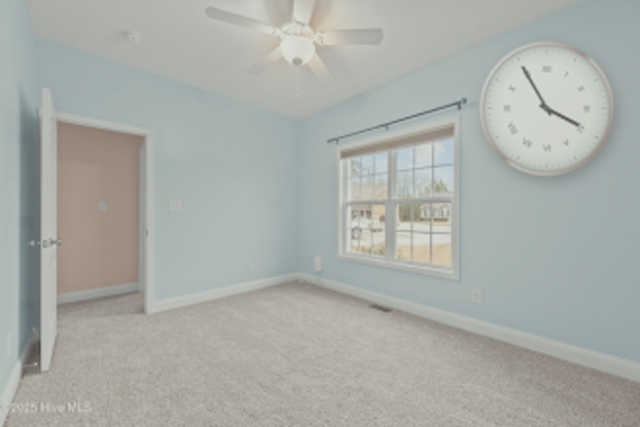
3.55
